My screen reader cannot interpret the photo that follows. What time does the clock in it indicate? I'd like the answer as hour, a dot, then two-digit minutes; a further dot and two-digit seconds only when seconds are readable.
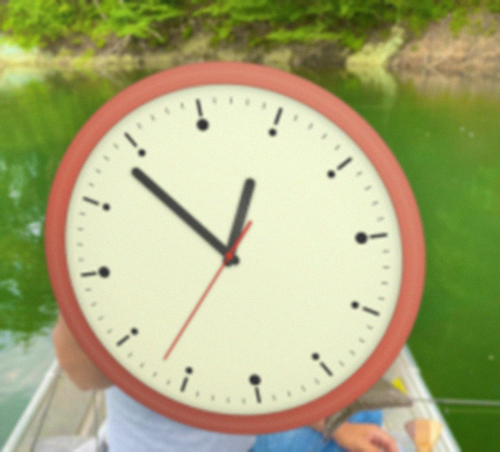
12.53.37
